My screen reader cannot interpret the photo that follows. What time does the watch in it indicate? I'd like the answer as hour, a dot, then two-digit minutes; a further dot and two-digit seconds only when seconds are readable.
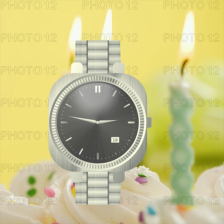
2.47
